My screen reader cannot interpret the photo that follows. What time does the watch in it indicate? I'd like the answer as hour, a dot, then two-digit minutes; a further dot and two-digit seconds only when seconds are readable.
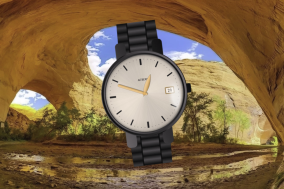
12.49
